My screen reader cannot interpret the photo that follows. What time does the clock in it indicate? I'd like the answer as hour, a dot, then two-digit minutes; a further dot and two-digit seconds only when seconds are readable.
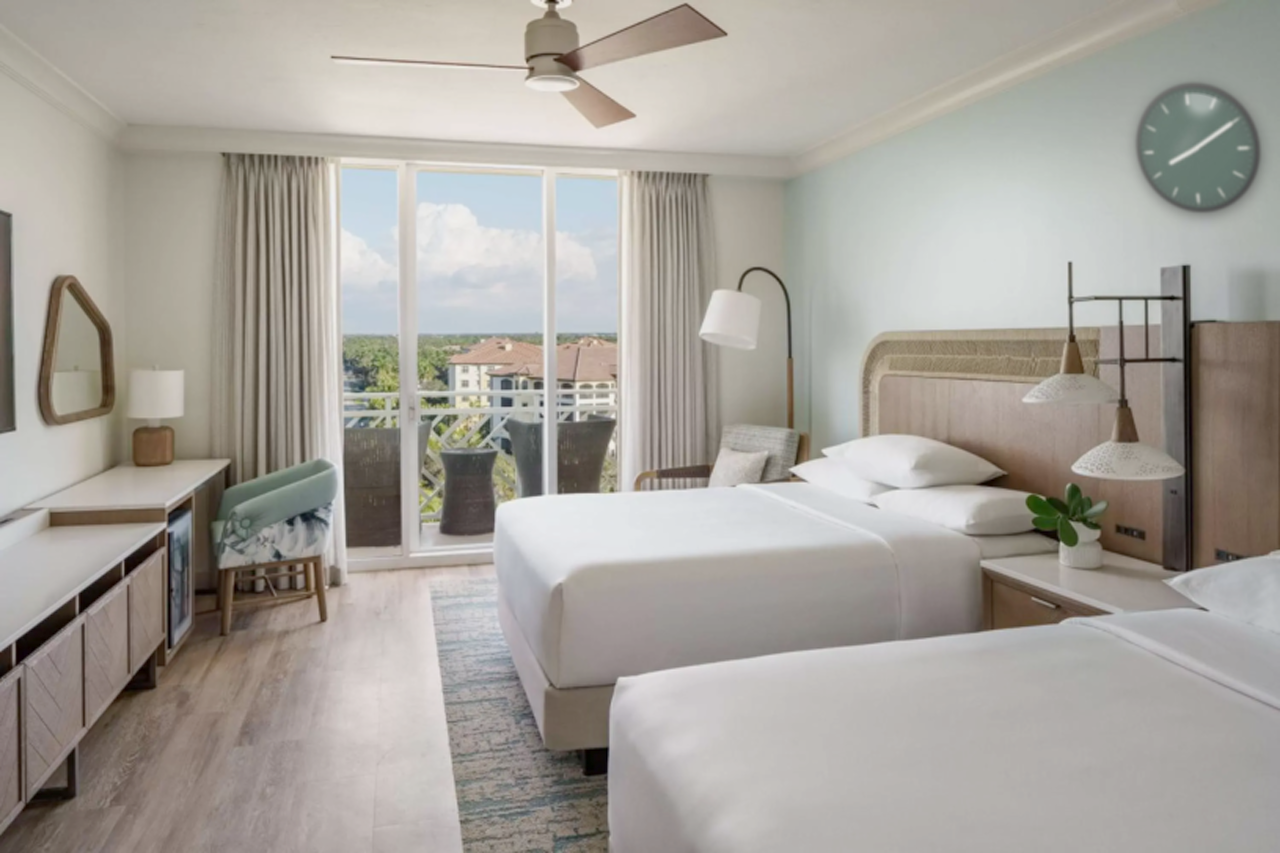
8.10
